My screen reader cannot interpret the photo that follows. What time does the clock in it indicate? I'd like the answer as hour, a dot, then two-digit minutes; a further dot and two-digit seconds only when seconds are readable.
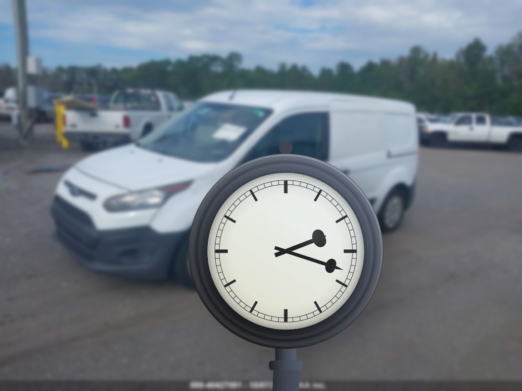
2.18
